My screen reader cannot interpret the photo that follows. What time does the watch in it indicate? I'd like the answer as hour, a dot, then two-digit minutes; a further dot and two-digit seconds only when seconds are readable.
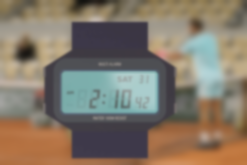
2.10.42
